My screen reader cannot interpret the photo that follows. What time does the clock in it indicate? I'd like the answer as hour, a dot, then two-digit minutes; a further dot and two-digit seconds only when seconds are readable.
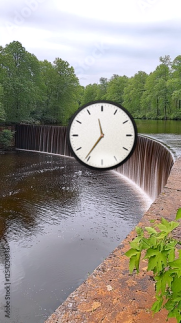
11.36
